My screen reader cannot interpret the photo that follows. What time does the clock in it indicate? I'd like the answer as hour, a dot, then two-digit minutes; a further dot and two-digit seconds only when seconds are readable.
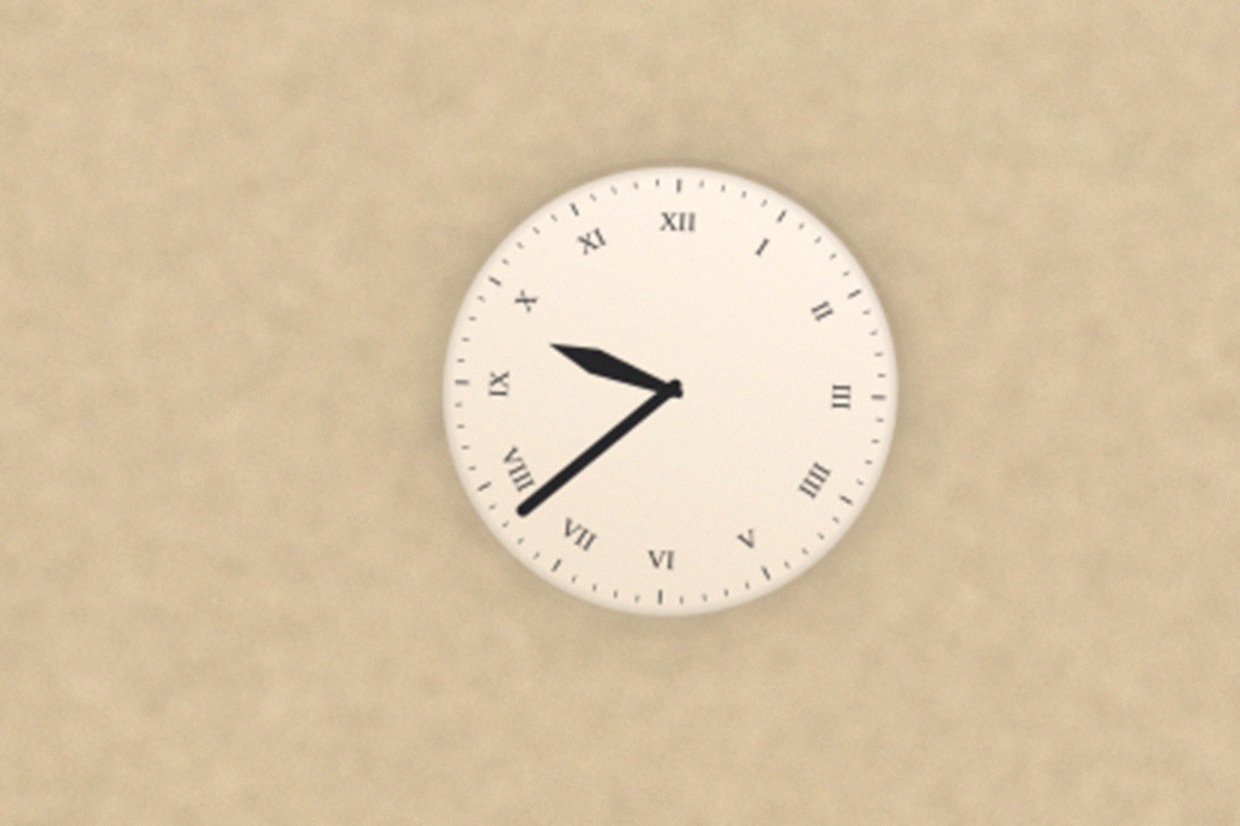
9.38
